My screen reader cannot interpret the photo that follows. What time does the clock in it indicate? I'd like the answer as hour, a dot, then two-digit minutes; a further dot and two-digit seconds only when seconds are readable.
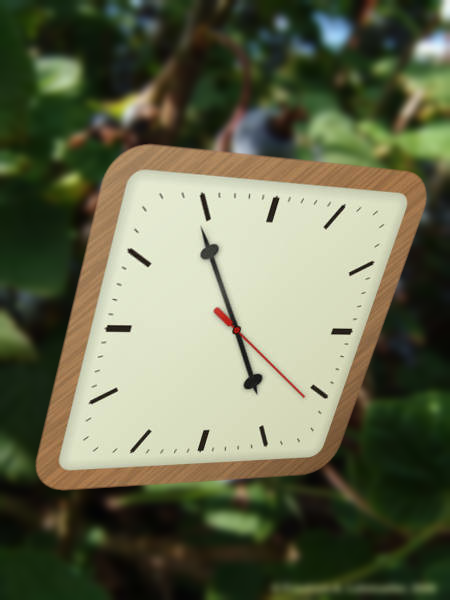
4.54.21
